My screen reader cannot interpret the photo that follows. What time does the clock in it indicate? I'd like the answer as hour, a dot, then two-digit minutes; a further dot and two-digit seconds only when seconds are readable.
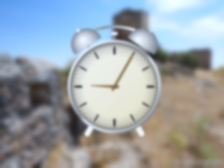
9.05
